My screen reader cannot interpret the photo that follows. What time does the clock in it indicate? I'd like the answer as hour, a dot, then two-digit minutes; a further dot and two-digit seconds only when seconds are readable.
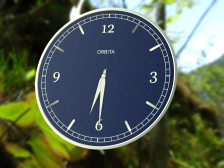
6.30
